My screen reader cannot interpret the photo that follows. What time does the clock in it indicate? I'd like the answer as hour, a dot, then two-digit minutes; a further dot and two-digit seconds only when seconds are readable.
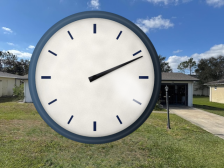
2.11
